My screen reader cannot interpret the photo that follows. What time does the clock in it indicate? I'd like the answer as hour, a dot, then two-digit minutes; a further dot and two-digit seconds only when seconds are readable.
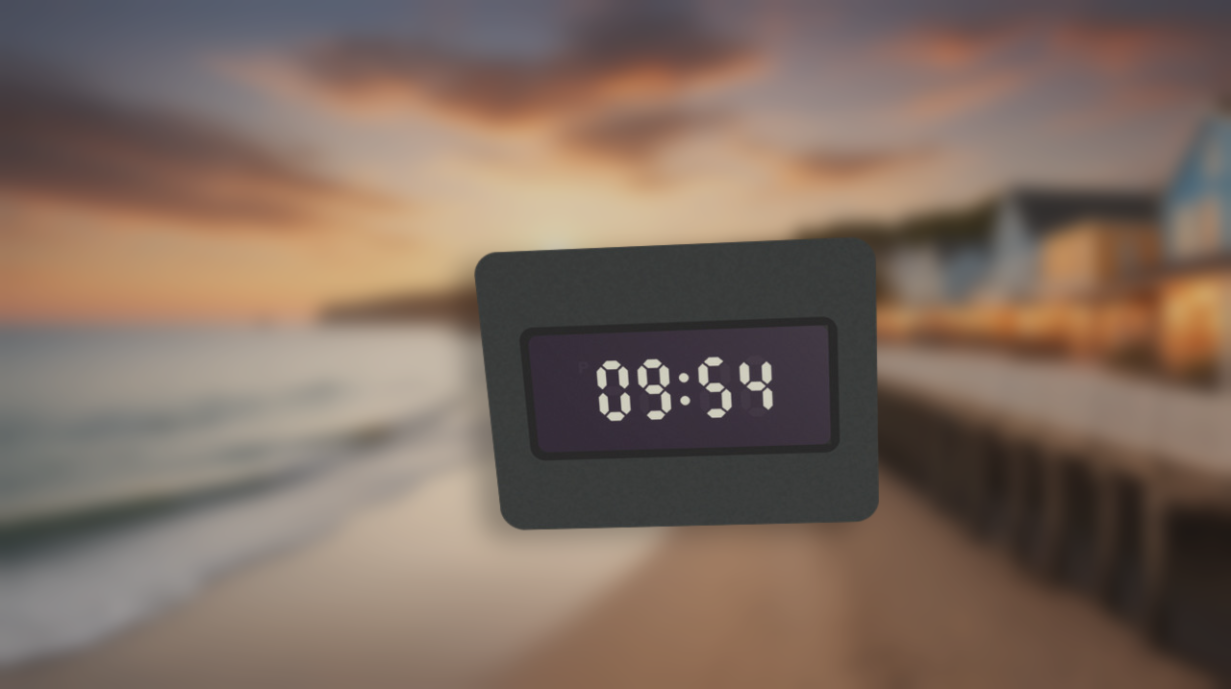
9.54
